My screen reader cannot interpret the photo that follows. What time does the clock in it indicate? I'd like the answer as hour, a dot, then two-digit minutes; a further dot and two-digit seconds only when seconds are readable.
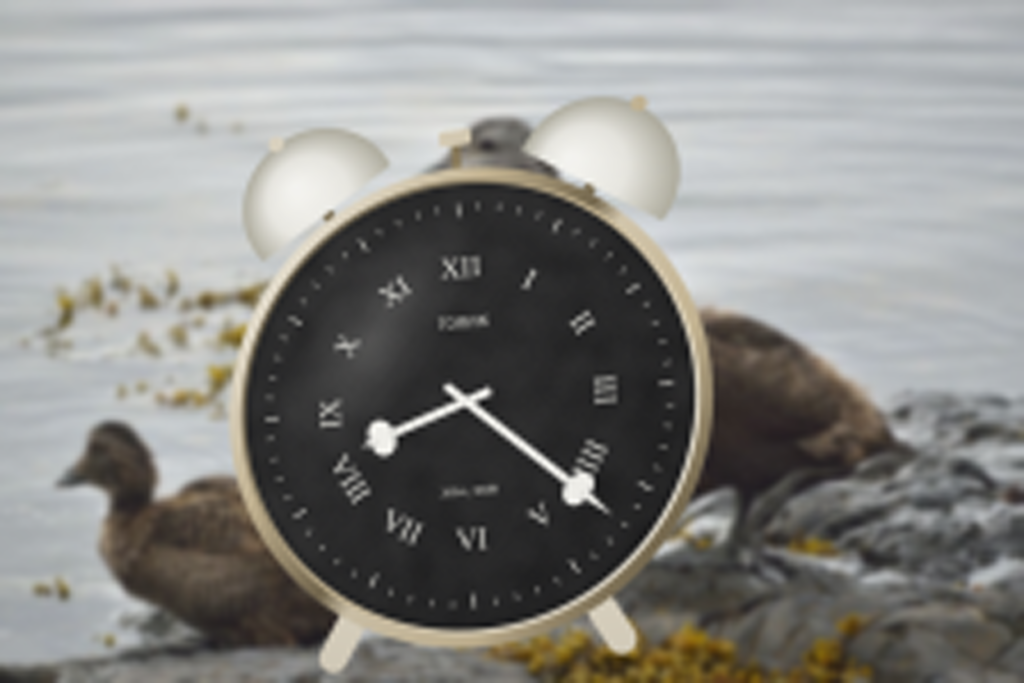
8.22
